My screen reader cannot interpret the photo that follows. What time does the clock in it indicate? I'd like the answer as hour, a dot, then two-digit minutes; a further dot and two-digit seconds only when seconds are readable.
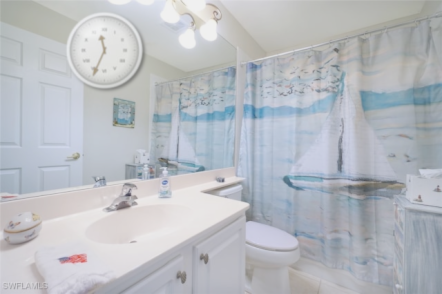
11.34
